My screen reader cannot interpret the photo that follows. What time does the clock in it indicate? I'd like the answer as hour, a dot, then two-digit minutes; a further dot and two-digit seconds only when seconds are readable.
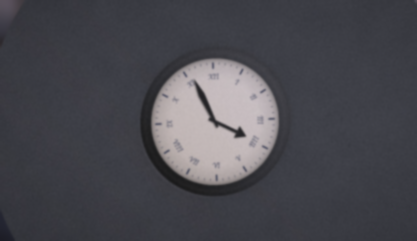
3.56
